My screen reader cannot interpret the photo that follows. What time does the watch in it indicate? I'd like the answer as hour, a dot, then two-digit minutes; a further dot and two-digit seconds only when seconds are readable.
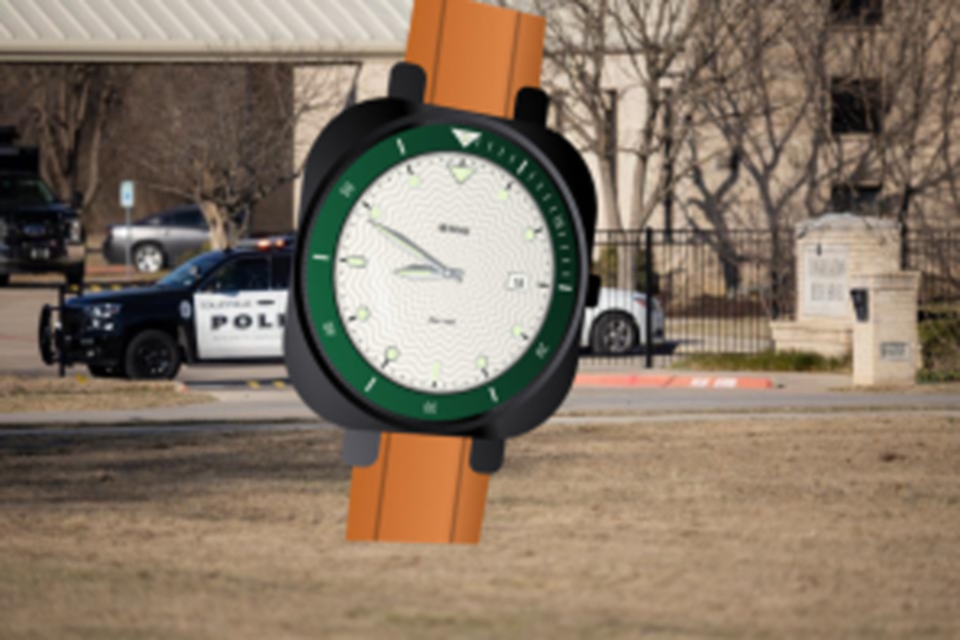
8.49
